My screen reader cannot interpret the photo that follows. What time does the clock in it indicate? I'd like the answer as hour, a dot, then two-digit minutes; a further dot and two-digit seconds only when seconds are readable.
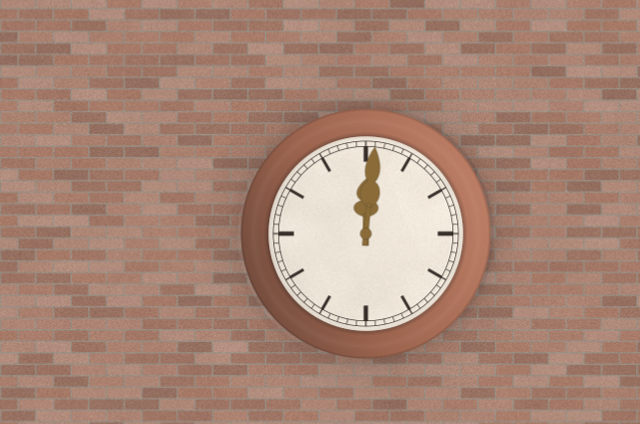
12.01
